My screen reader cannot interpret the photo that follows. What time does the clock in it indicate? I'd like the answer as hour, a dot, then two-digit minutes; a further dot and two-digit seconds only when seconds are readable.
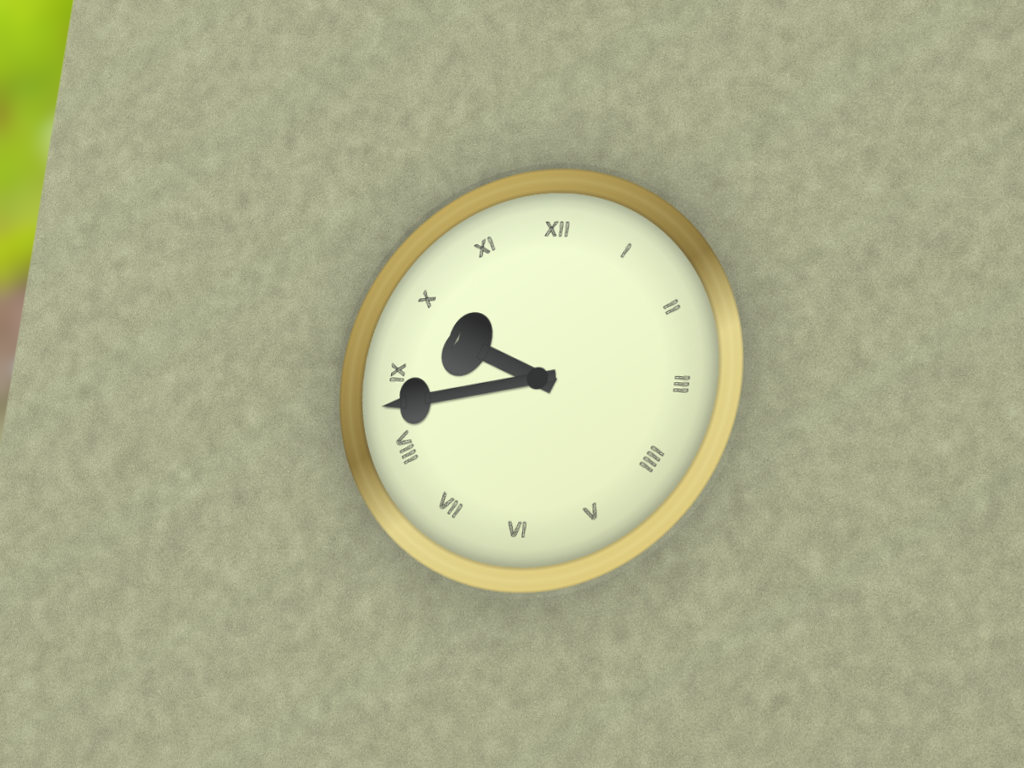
9.43
